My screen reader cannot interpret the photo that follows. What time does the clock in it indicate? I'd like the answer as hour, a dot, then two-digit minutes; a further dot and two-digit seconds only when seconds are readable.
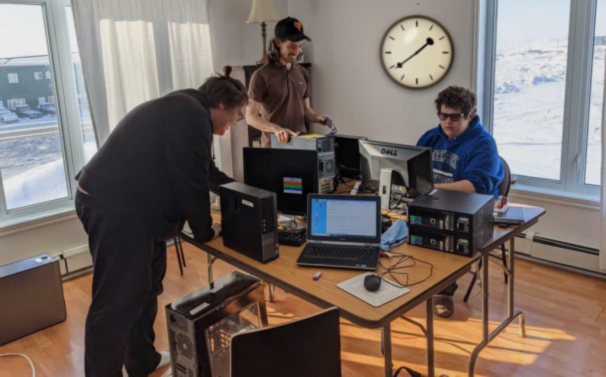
1.39
